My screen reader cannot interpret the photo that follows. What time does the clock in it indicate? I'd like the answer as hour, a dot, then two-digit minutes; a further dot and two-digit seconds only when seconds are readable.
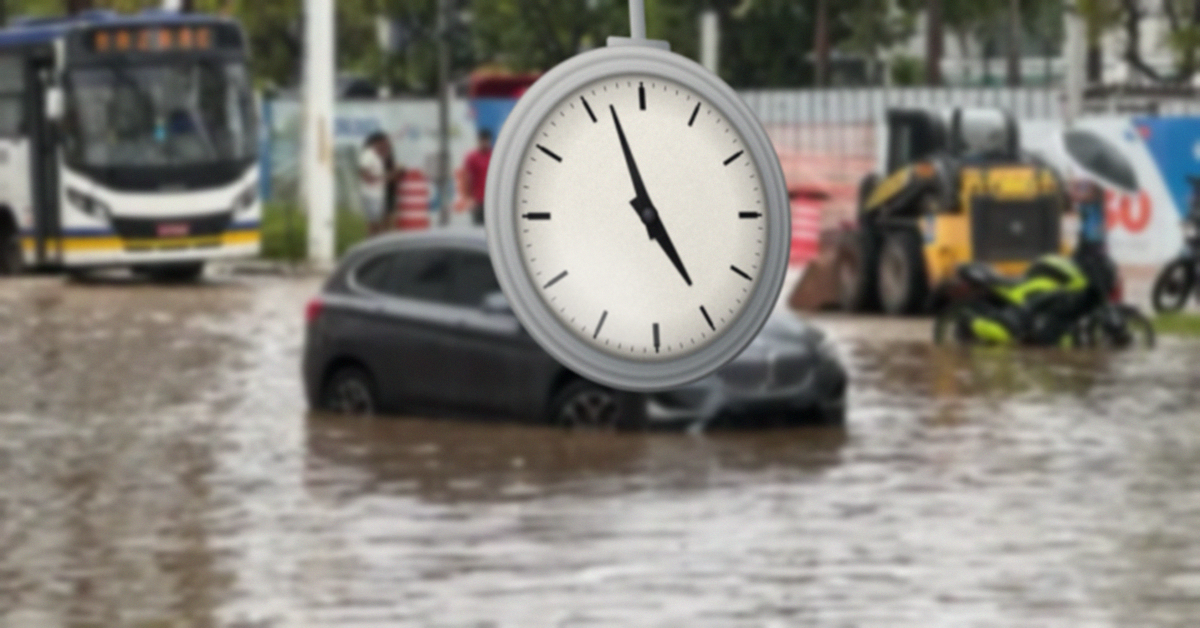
4.57
